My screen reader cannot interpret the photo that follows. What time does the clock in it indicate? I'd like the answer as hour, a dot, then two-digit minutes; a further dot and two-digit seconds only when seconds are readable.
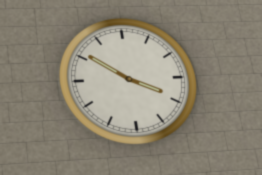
3.51
